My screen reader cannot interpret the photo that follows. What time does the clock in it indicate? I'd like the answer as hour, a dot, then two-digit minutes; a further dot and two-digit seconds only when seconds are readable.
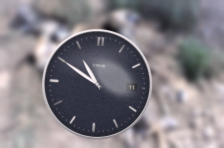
10.50
